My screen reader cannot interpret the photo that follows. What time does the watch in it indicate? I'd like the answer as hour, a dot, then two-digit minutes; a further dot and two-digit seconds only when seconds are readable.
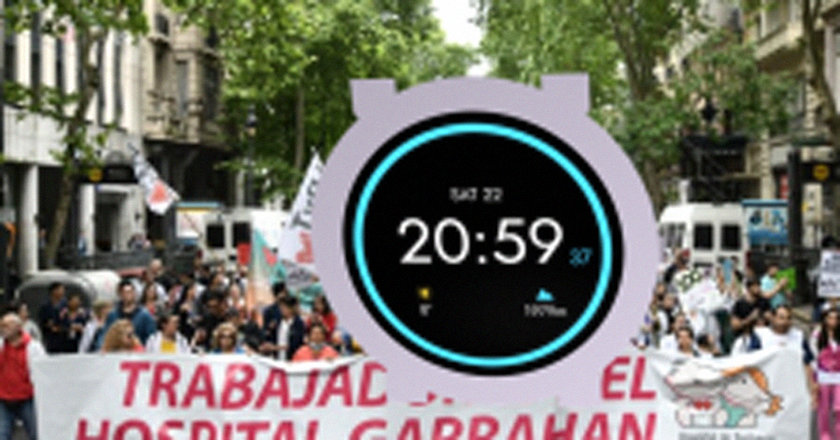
20.59
